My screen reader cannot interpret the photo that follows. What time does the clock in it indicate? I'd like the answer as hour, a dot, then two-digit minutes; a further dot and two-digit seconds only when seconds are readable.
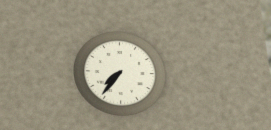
7.36
